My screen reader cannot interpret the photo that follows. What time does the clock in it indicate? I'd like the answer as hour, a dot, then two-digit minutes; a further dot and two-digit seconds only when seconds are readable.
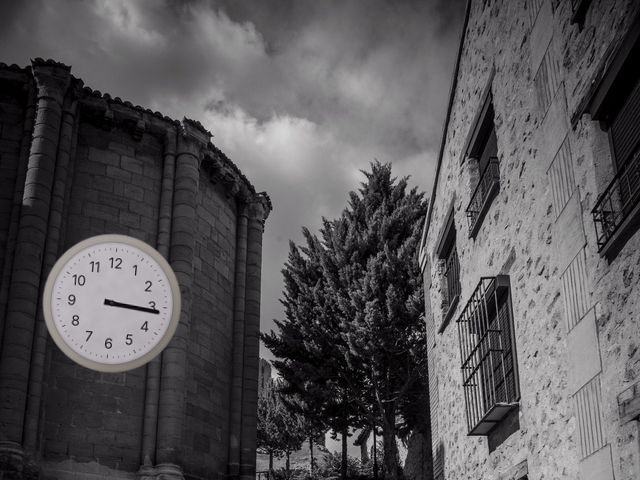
3.16
